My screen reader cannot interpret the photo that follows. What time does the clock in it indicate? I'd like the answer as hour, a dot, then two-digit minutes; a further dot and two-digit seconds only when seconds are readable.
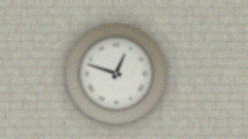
12.48
